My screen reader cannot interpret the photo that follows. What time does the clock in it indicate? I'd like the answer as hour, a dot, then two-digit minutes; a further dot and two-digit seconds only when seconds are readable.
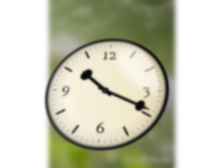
10.19
